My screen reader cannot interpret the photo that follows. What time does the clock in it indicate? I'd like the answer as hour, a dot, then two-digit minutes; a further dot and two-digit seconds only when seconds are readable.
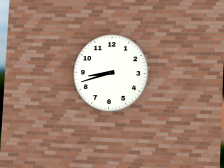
8.42
